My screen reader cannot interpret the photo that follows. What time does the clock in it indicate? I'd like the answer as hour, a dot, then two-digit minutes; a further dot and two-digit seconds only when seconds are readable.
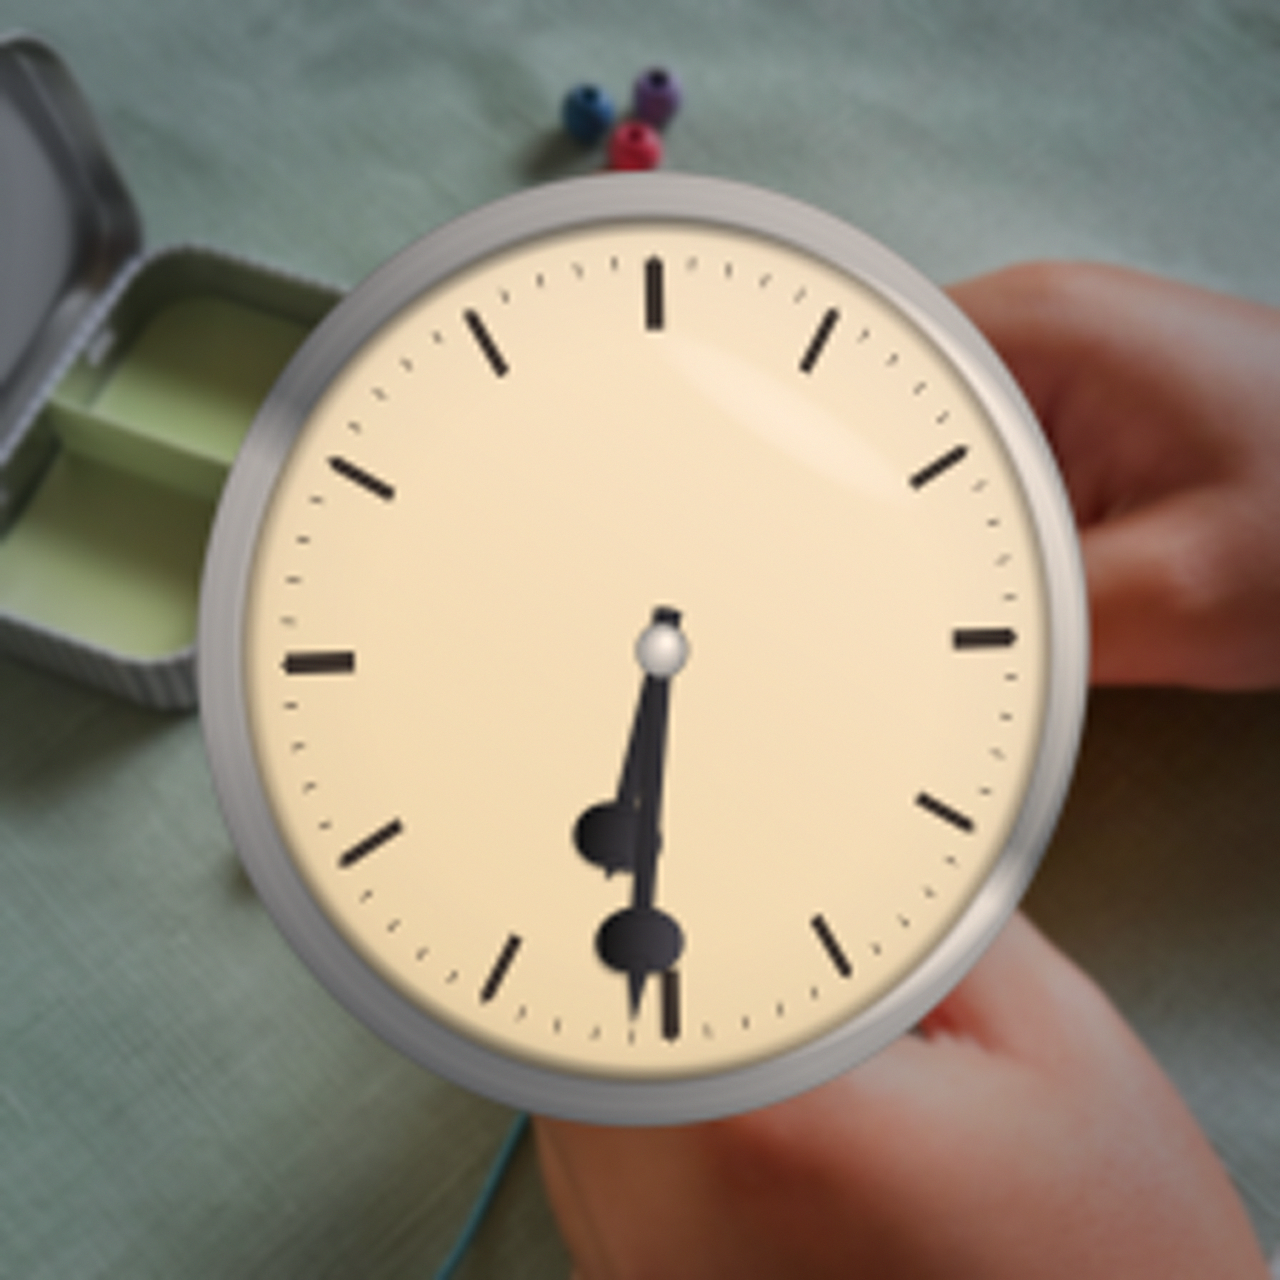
6.31
